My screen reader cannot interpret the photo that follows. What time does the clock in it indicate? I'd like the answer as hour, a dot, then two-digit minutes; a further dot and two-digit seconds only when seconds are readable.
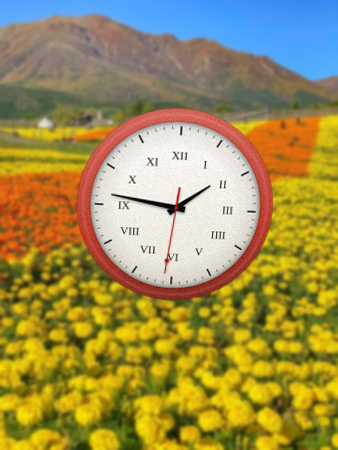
1.46.31
